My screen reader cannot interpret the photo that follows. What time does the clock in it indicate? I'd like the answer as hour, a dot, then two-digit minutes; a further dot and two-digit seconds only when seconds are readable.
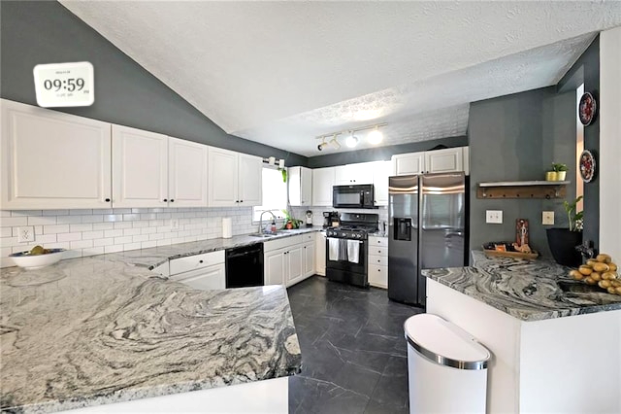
9.59
